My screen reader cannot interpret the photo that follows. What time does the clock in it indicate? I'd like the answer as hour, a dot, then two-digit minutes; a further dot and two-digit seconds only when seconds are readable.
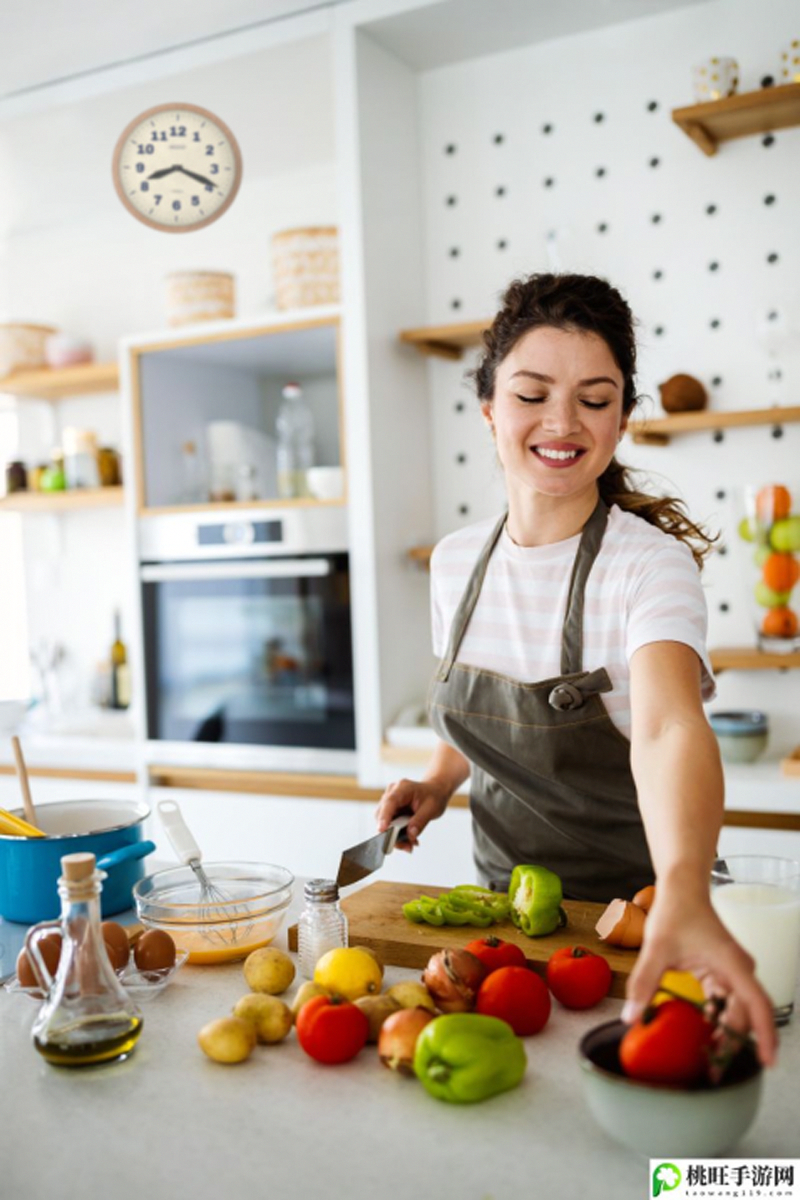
8.19
